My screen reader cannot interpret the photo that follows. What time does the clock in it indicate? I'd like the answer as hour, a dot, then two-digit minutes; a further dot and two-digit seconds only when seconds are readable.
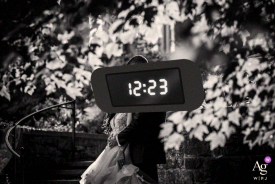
12.23
